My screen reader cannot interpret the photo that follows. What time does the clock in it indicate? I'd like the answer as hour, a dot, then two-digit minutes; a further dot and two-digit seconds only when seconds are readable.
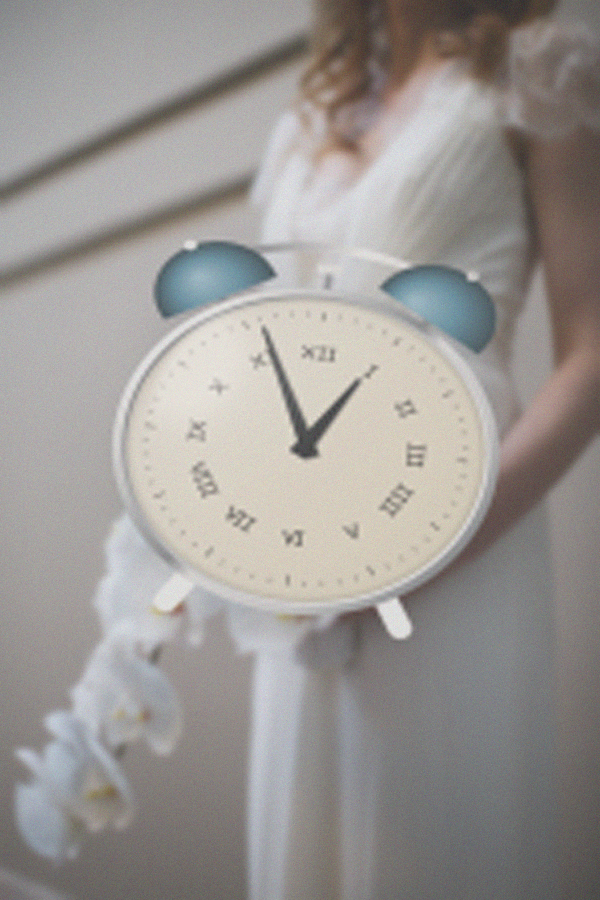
12.56
